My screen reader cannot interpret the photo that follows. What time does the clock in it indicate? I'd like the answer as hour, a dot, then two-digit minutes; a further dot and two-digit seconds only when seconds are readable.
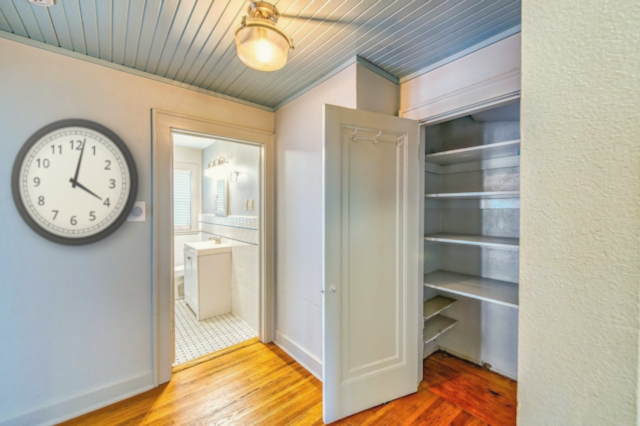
4.02
